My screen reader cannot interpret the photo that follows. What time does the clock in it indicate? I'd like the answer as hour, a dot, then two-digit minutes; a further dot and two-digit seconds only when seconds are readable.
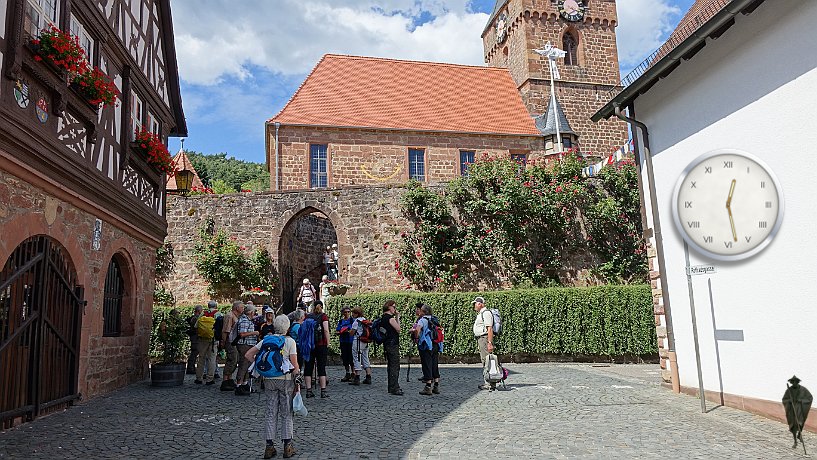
12.28
